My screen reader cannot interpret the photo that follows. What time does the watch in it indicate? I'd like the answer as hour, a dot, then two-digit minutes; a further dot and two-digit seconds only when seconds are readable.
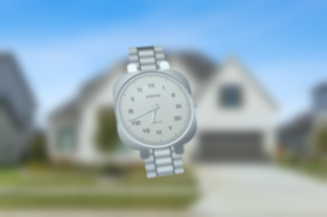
6.42
